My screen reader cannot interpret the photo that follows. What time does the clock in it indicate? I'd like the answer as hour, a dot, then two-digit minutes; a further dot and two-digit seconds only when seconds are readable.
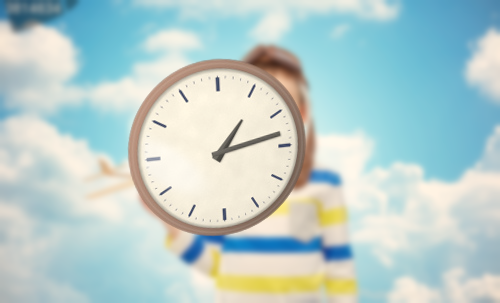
1.13
